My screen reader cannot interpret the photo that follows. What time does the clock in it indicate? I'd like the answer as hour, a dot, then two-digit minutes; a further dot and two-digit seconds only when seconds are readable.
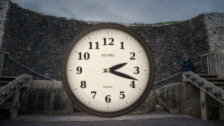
2.18
